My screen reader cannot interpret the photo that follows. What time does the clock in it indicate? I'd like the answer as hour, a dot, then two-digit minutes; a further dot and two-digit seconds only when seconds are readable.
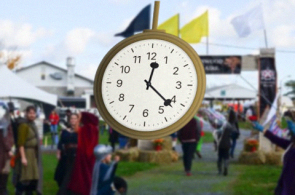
12.22
